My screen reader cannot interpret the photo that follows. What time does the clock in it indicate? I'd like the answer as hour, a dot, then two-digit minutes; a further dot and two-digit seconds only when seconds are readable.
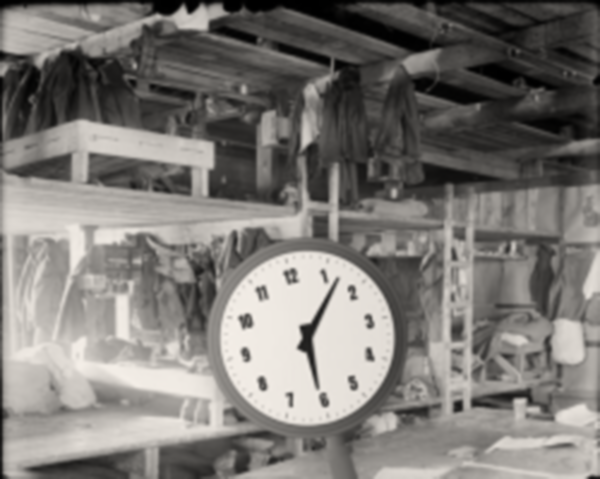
6.07
